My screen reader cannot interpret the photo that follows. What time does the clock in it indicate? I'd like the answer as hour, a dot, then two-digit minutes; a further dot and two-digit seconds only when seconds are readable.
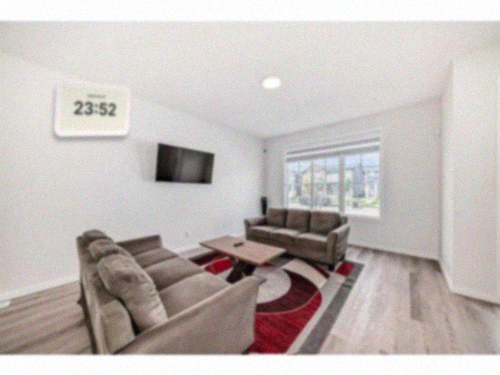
23.52
